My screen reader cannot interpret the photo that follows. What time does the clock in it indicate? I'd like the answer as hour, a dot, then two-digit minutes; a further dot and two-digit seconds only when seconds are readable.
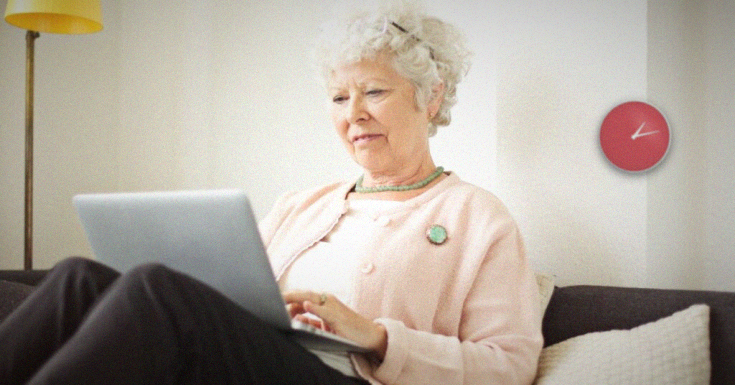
1.13
